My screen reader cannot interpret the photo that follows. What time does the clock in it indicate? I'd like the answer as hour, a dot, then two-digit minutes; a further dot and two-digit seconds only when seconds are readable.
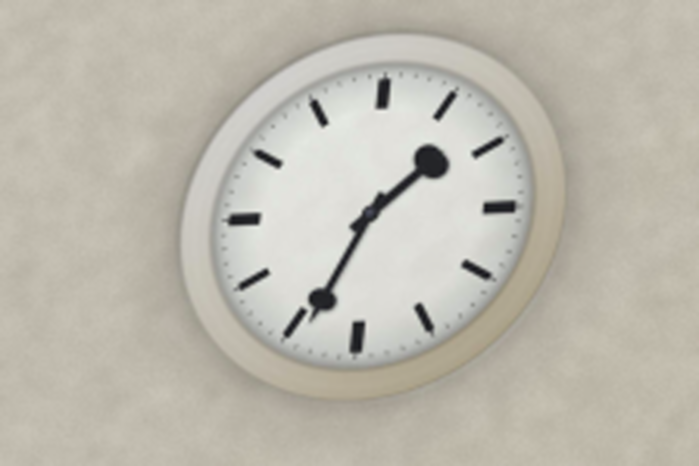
1.34
